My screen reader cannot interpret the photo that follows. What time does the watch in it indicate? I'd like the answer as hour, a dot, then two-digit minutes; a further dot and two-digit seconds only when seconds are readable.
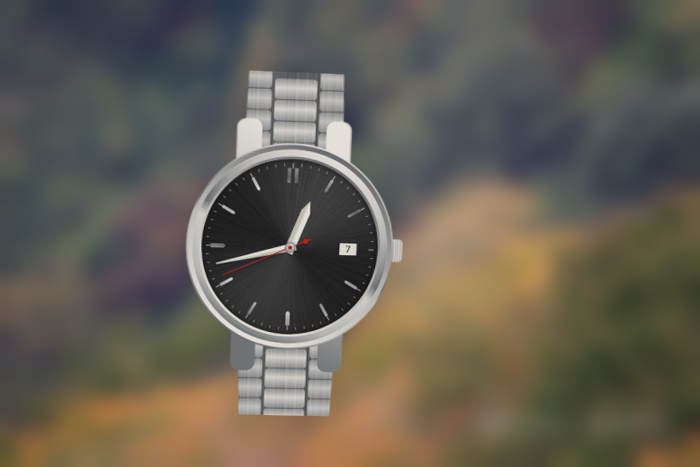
12.42.41
